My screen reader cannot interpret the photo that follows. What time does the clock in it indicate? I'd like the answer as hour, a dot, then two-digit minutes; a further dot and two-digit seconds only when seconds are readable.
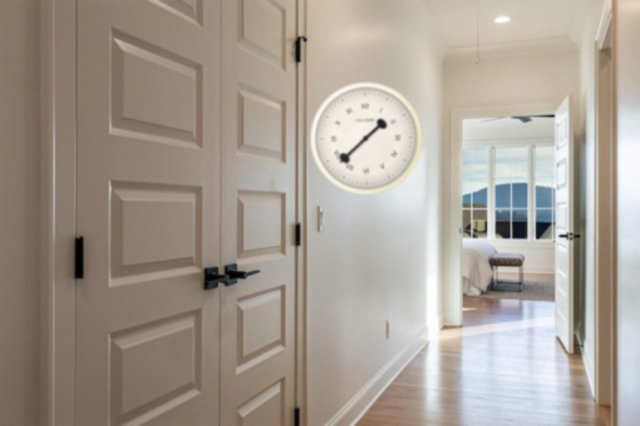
1.38
